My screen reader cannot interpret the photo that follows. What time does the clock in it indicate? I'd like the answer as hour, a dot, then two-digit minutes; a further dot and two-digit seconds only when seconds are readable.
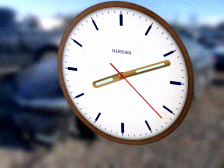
8.11.22
